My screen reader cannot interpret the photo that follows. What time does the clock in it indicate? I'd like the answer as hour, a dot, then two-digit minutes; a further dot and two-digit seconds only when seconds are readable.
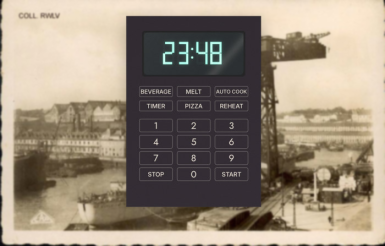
23.48
